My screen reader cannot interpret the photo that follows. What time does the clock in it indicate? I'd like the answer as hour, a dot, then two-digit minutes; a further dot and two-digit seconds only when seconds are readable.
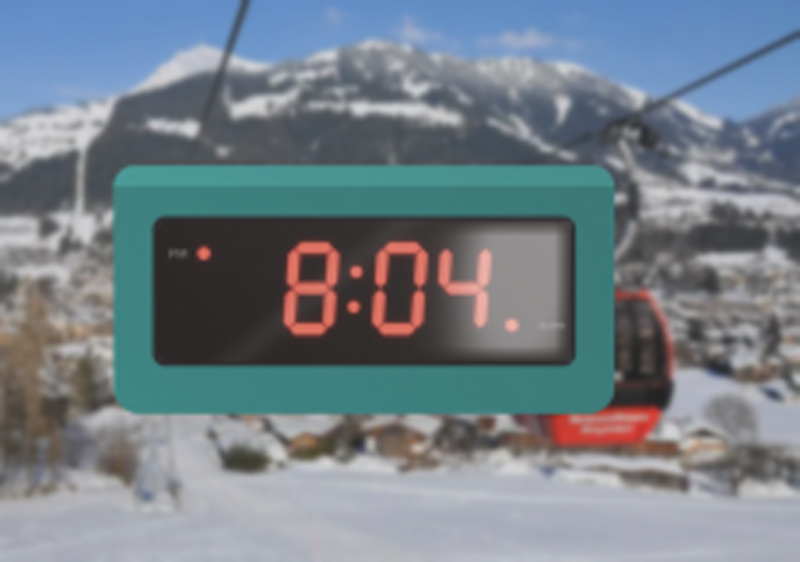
8.04
